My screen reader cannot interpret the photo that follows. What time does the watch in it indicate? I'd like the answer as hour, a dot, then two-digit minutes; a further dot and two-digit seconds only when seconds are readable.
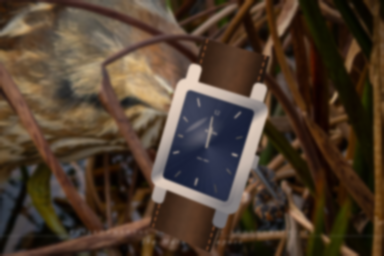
11.59
